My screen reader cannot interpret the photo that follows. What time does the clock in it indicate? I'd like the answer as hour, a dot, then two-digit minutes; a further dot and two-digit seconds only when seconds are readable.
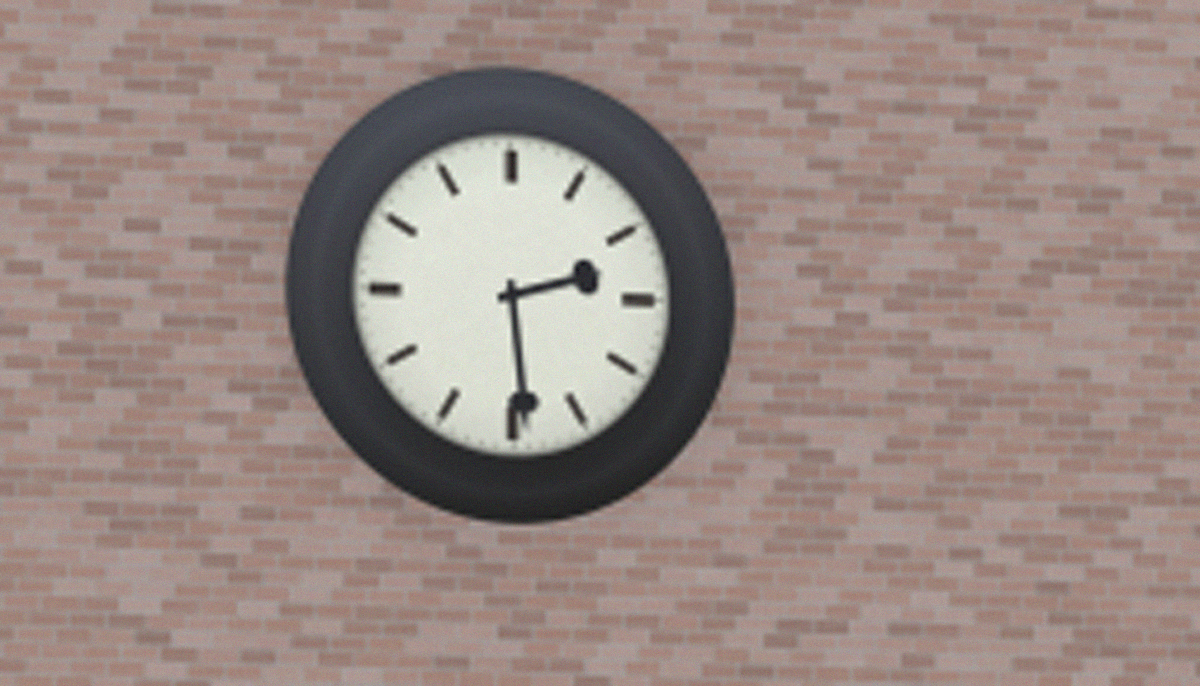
2.29
